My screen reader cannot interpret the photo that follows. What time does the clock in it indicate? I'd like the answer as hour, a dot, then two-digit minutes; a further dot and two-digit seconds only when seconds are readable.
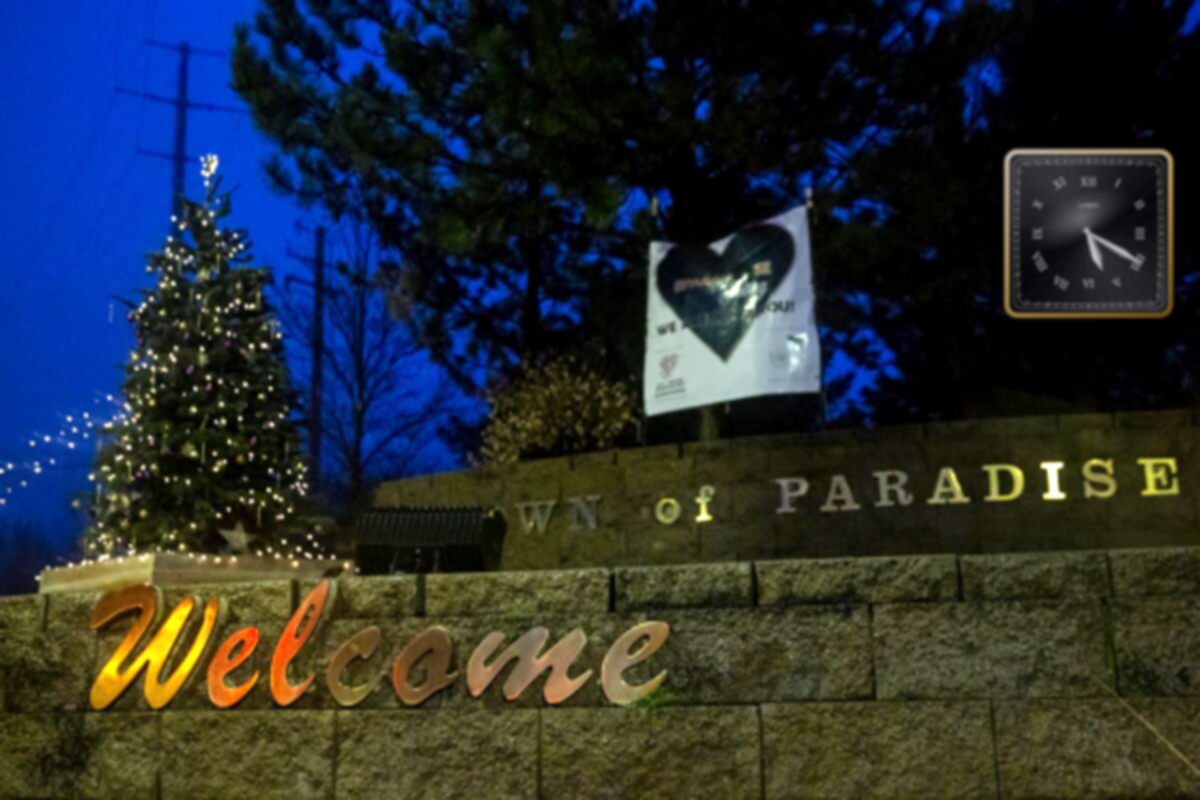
5.20
